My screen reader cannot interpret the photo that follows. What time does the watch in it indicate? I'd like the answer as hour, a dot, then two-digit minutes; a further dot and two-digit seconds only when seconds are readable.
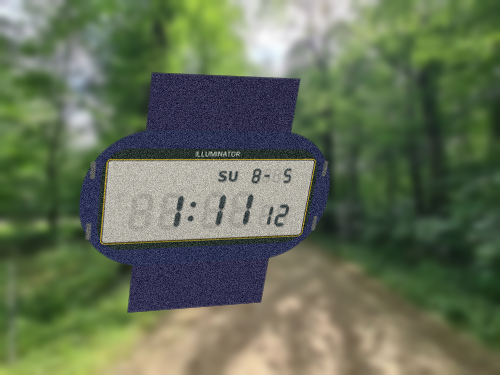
1.11.12
